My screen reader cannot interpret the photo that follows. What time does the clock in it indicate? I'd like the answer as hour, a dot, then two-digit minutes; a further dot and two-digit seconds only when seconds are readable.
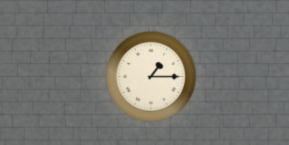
1.15
